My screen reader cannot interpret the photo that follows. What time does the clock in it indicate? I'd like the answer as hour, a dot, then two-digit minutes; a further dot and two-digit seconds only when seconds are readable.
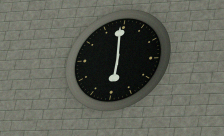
5.59
